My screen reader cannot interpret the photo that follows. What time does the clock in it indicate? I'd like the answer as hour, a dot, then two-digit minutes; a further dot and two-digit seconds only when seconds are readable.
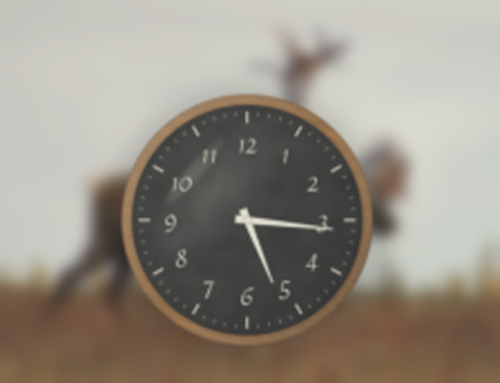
5.16
